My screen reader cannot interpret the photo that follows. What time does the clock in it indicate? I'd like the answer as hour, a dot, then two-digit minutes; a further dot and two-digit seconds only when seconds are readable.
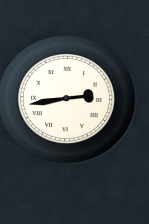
2.43
